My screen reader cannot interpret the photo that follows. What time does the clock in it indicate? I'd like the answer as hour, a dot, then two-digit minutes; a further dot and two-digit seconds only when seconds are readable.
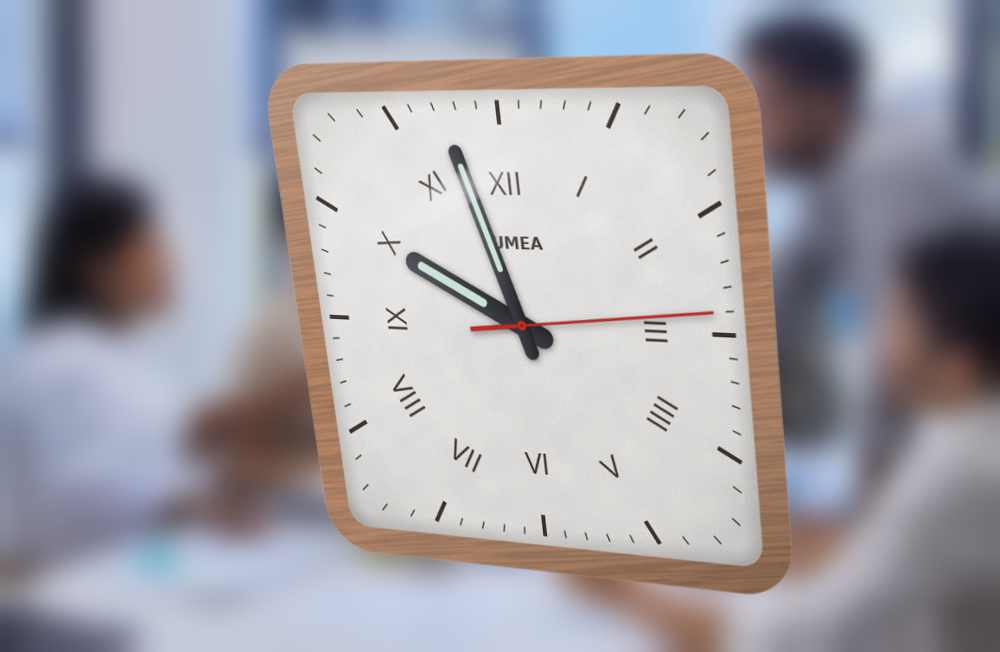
9.57.14
